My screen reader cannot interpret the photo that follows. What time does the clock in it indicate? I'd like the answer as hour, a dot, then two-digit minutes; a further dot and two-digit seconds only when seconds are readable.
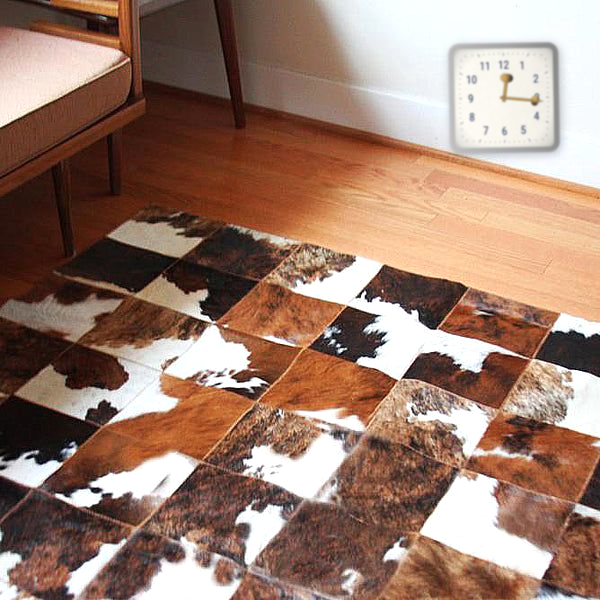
12.16
